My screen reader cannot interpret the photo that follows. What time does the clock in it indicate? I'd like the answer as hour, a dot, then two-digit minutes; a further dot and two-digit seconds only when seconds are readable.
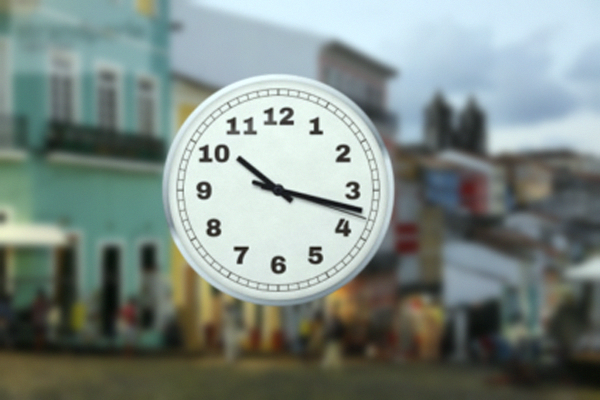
10.17.18
